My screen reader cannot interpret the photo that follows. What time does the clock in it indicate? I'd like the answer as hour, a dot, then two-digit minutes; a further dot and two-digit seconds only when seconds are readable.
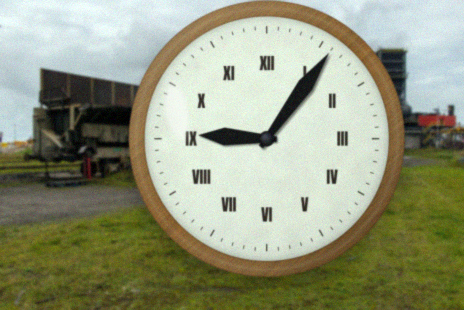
9.06
